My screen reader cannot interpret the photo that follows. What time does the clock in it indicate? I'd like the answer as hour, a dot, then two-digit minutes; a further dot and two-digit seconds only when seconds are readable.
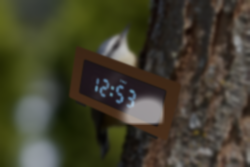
12.53
